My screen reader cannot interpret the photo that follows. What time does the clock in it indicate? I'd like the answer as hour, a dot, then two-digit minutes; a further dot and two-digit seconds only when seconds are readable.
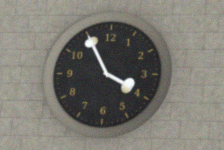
3.55
